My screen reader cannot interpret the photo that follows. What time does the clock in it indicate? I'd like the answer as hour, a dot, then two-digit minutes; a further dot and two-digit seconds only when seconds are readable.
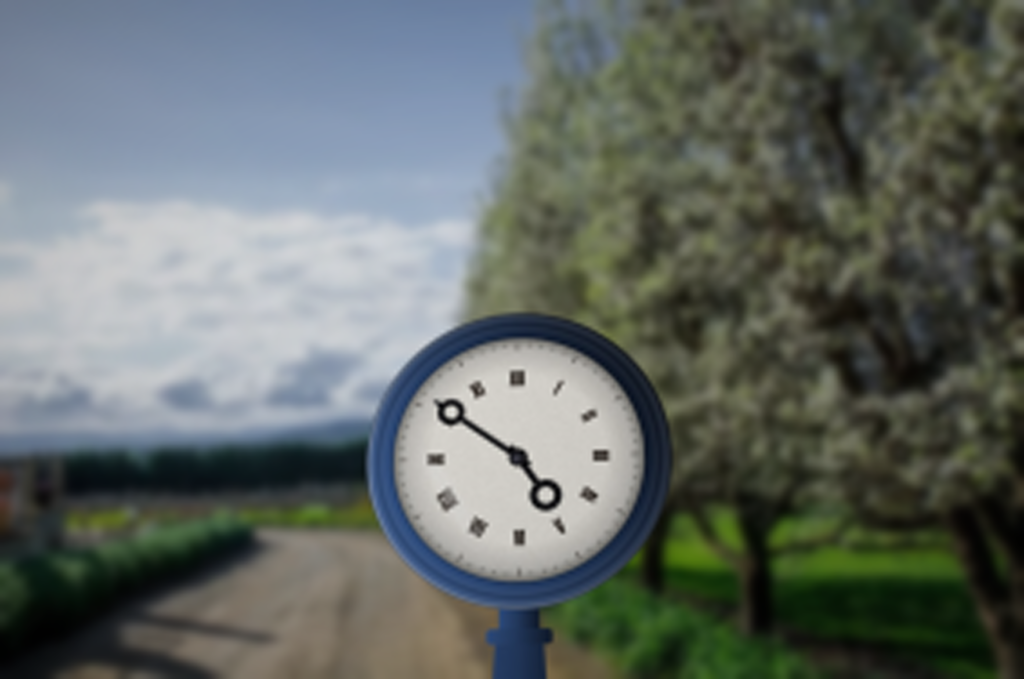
4.51
